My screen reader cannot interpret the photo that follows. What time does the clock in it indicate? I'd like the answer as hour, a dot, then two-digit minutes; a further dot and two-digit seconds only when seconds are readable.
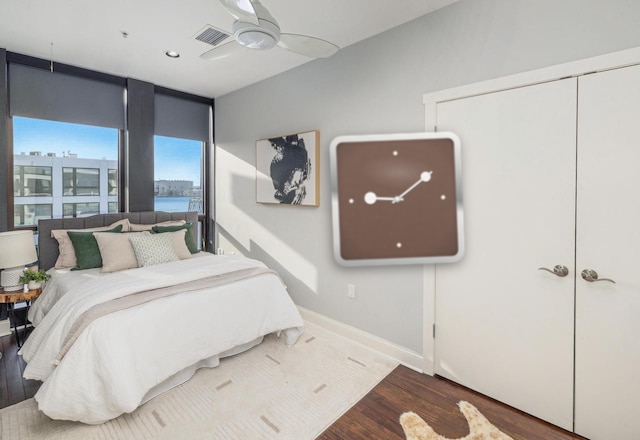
9.09
